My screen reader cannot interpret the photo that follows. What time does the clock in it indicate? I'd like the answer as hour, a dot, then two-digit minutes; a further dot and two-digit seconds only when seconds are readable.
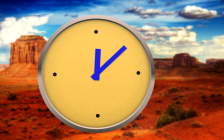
12.08
